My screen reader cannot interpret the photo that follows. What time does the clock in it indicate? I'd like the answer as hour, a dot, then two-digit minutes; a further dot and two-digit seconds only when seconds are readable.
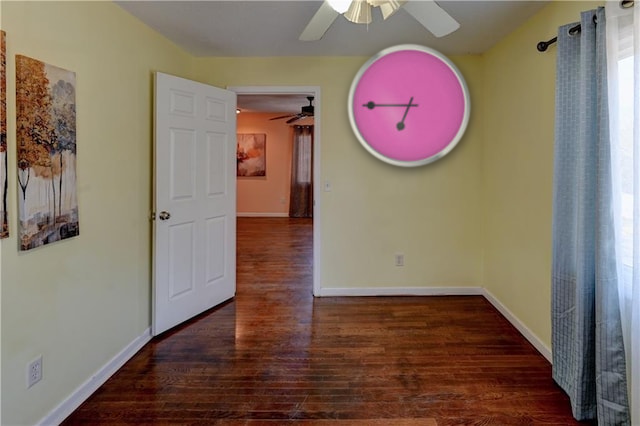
6.45
